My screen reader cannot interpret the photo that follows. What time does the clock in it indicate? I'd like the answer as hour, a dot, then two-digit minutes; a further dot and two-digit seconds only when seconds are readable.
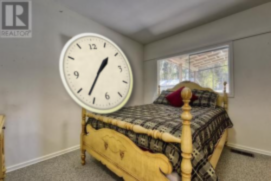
1.37
